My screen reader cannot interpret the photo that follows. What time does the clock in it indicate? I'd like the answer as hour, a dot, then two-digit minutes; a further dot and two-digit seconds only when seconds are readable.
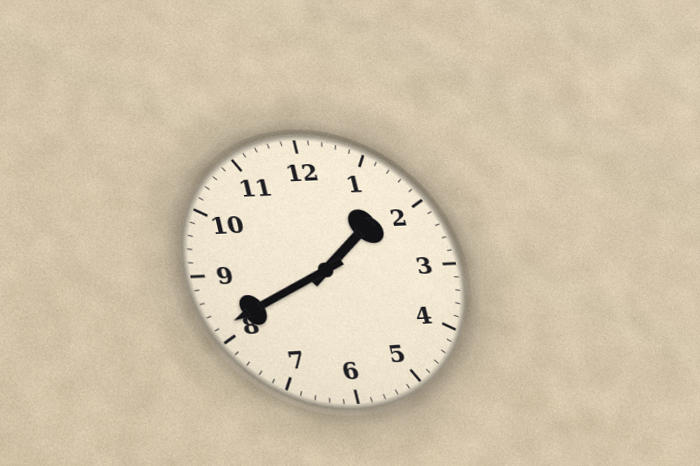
1.41
